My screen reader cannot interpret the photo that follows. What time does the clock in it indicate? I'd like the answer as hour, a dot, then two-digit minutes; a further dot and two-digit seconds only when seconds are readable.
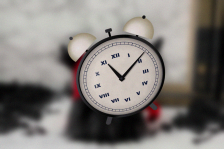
11.09
